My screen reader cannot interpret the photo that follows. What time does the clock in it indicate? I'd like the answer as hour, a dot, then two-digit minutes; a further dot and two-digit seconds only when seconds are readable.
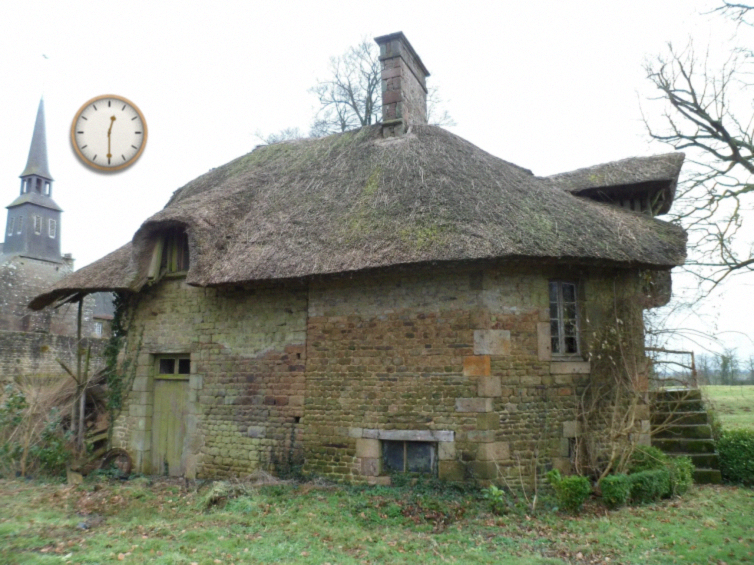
12.30
